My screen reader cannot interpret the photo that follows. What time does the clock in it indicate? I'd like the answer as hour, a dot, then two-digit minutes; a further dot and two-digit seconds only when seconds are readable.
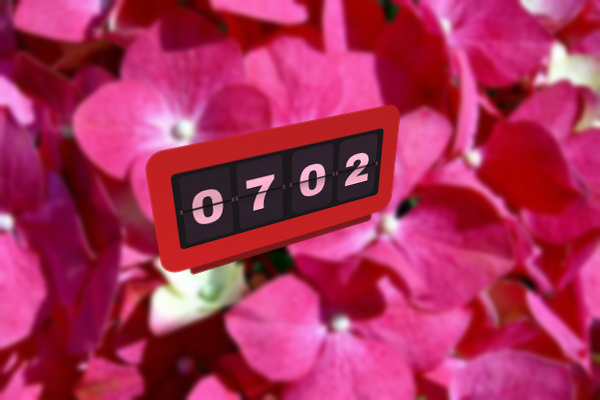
7.02
